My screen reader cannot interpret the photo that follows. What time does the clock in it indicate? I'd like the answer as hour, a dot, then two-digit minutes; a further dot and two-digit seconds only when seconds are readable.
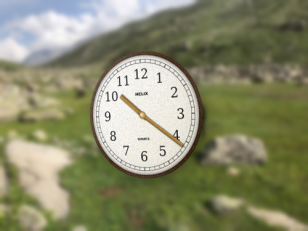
10.21
